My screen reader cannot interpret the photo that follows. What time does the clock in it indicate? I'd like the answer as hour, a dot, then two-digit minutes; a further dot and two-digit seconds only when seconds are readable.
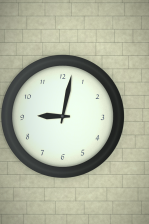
9.02
